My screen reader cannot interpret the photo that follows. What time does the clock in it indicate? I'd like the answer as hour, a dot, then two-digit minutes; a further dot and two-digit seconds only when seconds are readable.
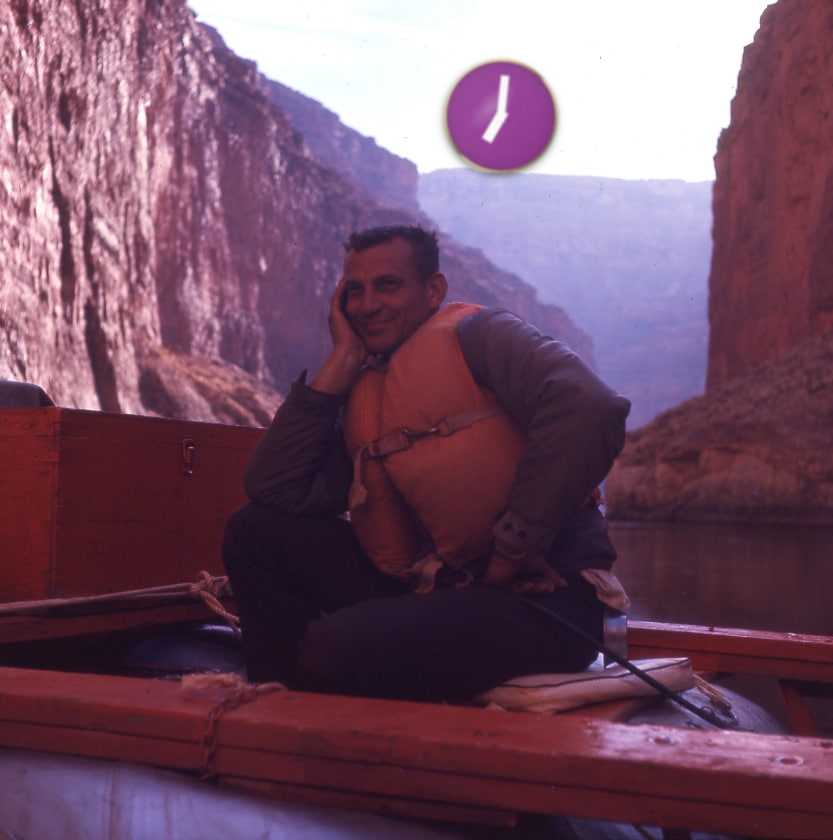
7.01
